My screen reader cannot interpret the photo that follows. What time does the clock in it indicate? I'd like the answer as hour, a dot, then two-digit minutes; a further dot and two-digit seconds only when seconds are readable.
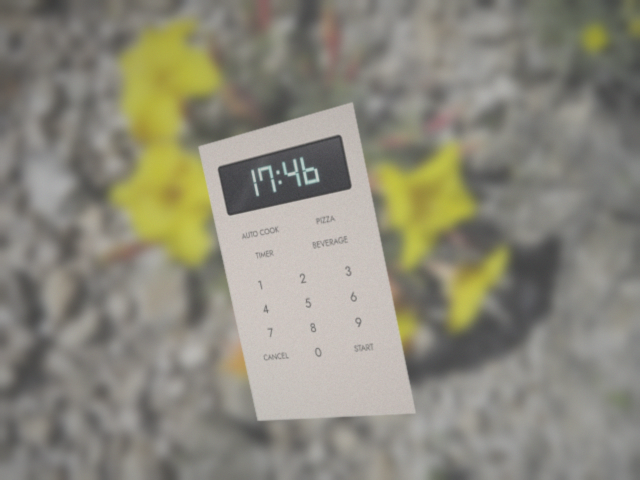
17.46
